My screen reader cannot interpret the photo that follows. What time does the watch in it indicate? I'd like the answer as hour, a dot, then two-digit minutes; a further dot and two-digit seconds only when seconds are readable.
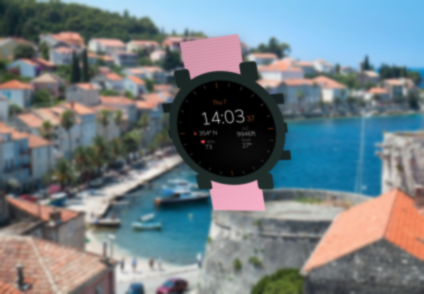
14.03
